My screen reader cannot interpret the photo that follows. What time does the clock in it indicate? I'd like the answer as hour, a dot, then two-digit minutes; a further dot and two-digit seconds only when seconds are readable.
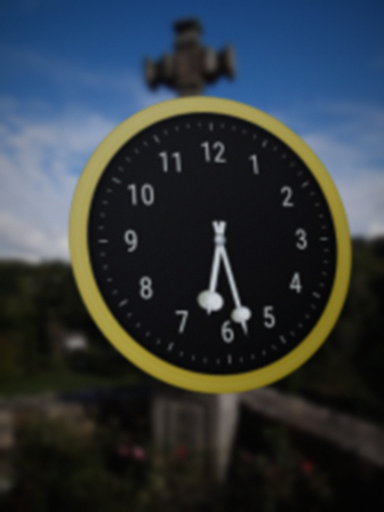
6.28
